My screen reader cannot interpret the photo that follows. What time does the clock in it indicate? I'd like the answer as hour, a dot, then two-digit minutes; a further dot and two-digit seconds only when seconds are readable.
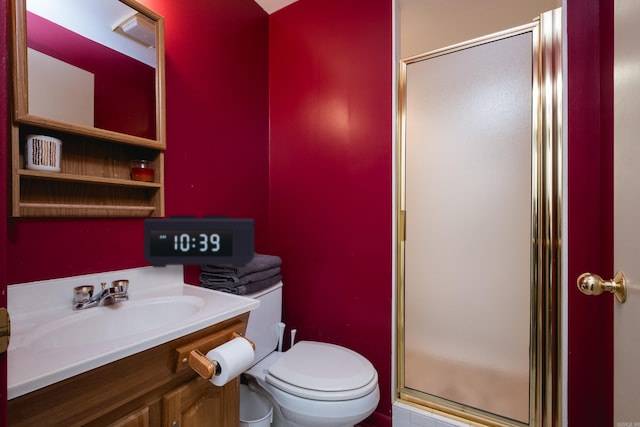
10.39
